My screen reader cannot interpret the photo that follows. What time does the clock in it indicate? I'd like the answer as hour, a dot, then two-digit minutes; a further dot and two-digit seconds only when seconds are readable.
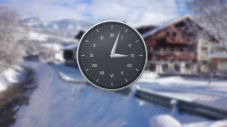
3.03
